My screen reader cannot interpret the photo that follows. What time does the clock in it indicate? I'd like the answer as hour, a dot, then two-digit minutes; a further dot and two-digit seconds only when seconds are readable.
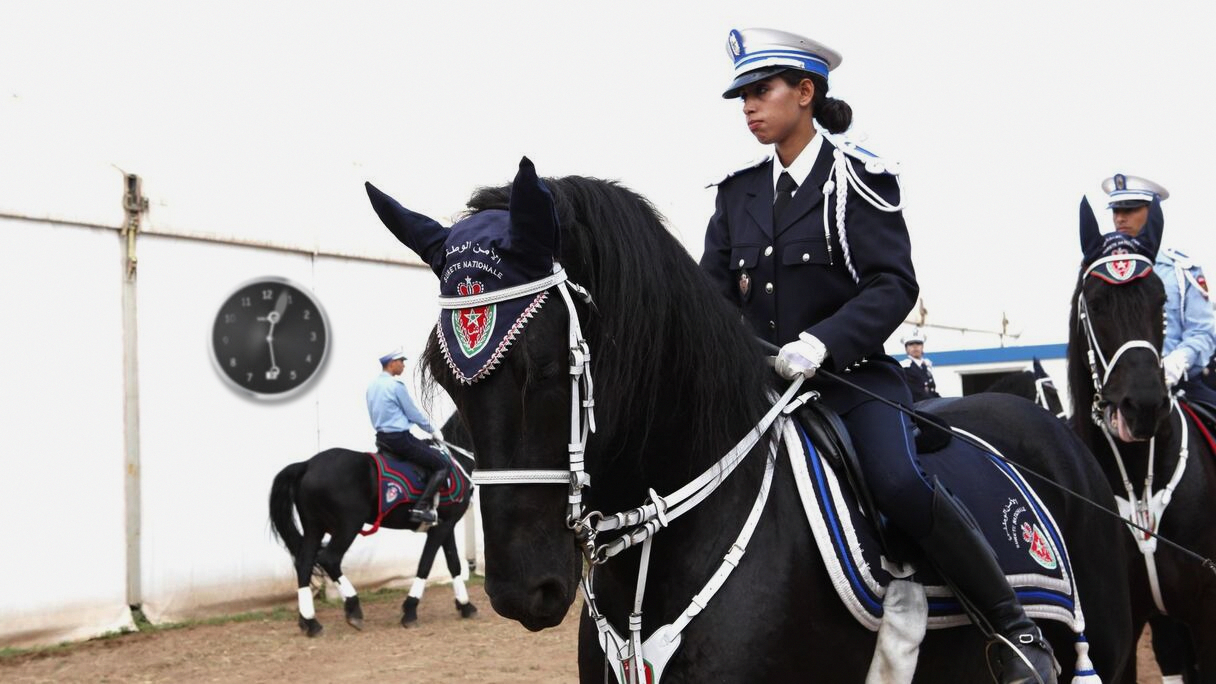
12.29
